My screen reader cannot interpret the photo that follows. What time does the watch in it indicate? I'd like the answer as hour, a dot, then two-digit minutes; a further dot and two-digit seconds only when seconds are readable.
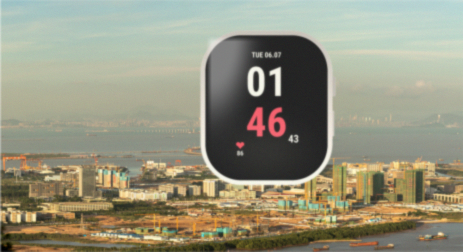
1.46.43
